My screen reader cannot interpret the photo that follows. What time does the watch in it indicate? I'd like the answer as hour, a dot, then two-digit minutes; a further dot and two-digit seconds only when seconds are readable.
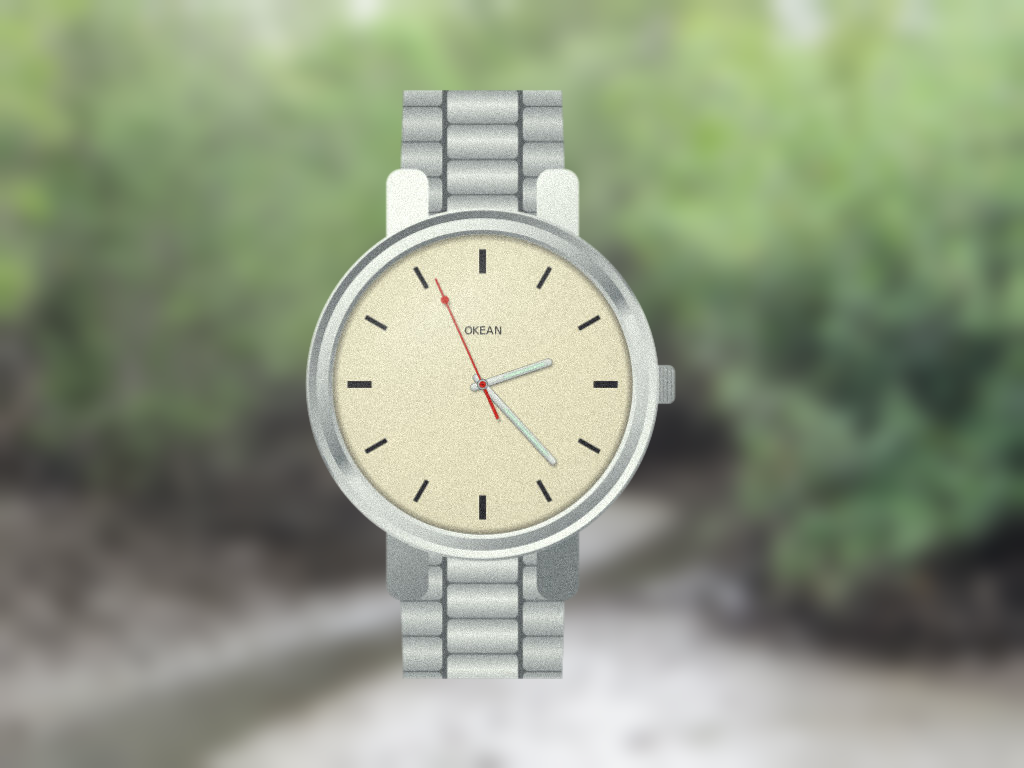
2.22.56
